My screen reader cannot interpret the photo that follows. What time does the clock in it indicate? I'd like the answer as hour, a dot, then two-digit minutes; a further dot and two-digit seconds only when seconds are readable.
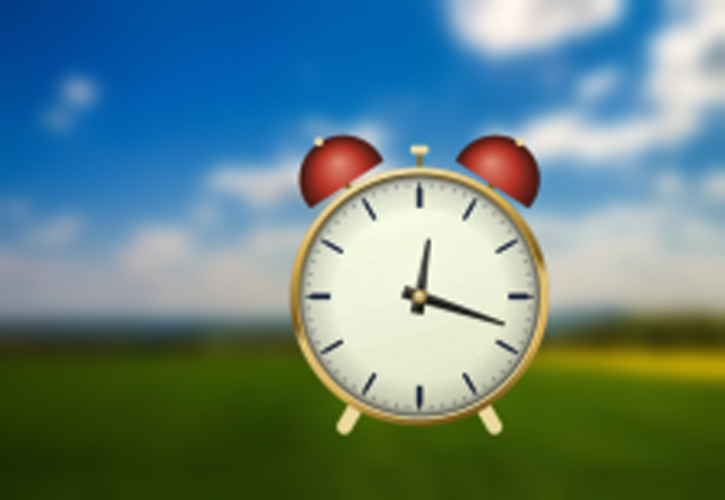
12.18
